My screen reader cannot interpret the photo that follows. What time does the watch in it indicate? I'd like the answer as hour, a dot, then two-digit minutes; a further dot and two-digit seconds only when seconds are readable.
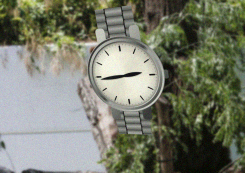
2.44
